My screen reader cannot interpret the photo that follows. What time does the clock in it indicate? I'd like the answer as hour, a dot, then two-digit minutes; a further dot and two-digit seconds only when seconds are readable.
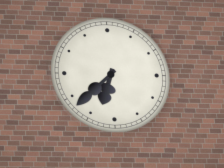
6.38
